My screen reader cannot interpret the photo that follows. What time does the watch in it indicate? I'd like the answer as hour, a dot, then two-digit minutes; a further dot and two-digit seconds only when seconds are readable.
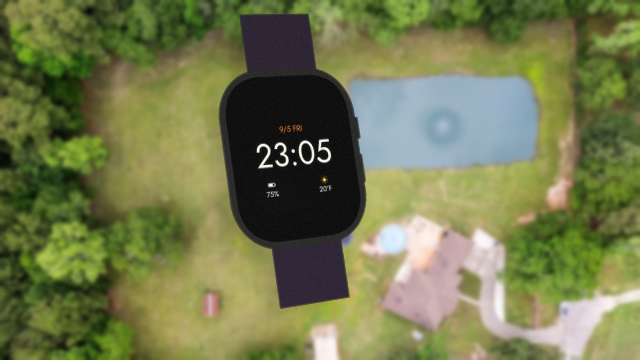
23.05
